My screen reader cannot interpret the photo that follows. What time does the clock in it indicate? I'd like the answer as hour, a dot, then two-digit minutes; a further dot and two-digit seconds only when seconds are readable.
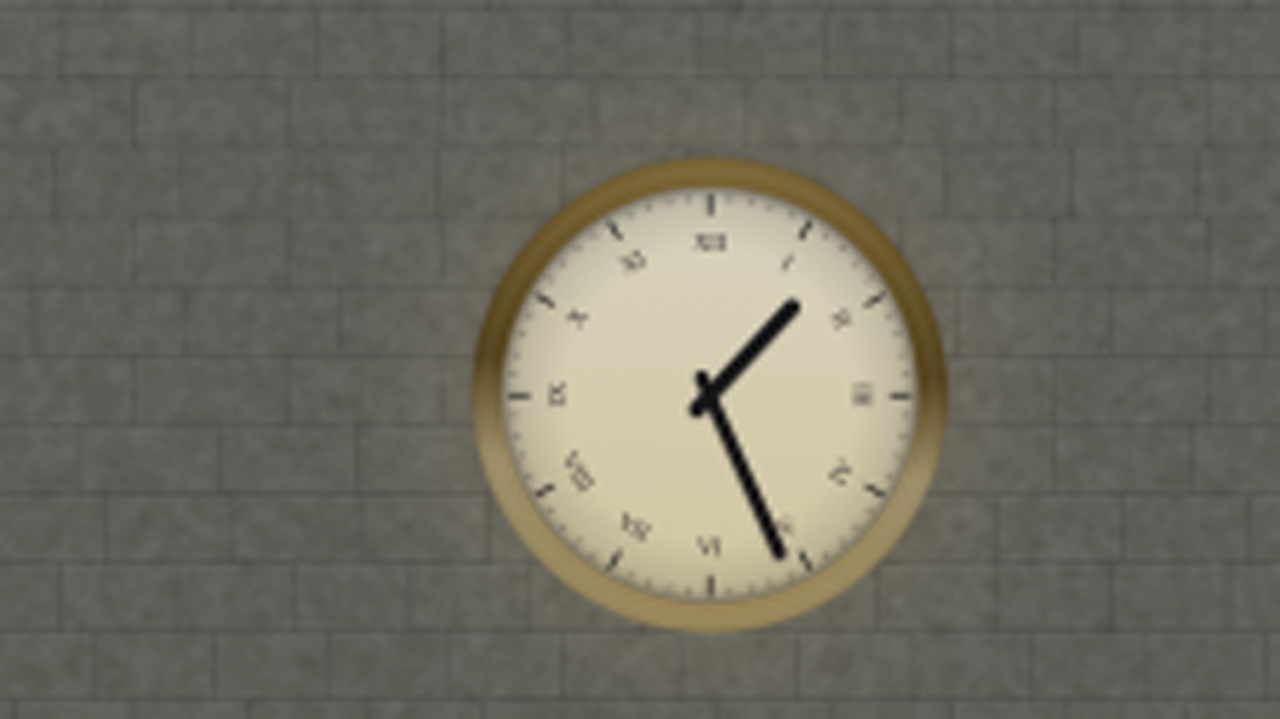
1.26
